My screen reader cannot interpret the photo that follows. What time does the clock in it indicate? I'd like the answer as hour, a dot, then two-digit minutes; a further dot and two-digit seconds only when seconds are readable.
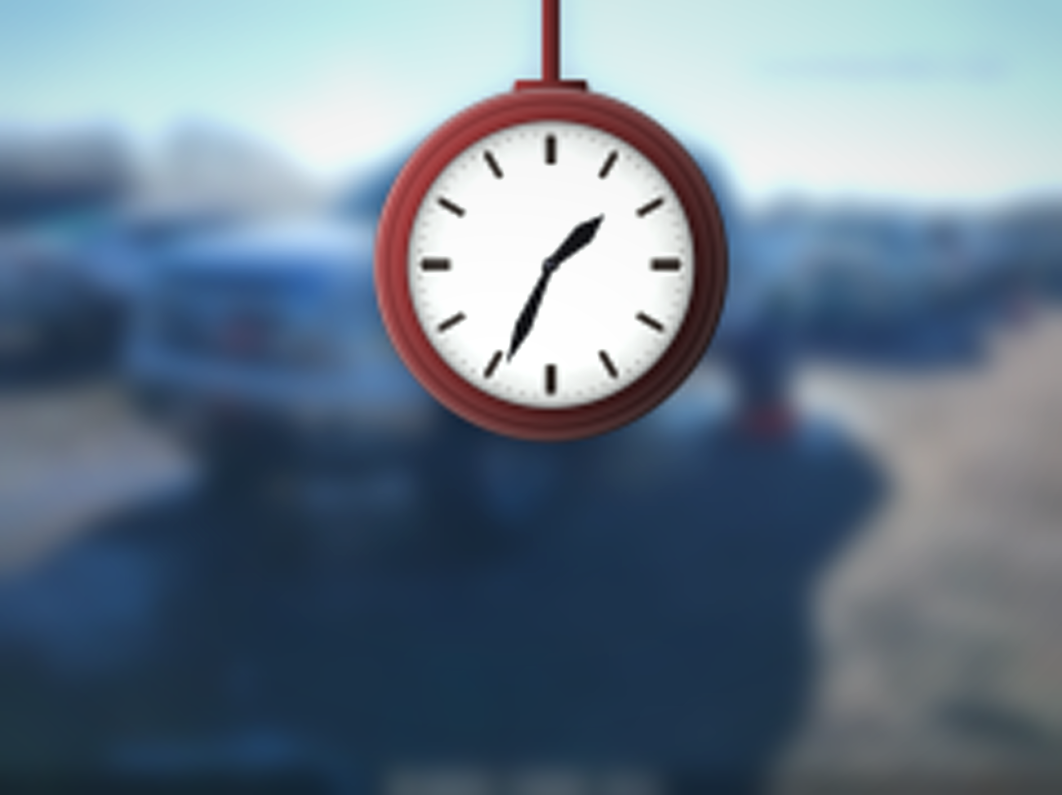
1.34
